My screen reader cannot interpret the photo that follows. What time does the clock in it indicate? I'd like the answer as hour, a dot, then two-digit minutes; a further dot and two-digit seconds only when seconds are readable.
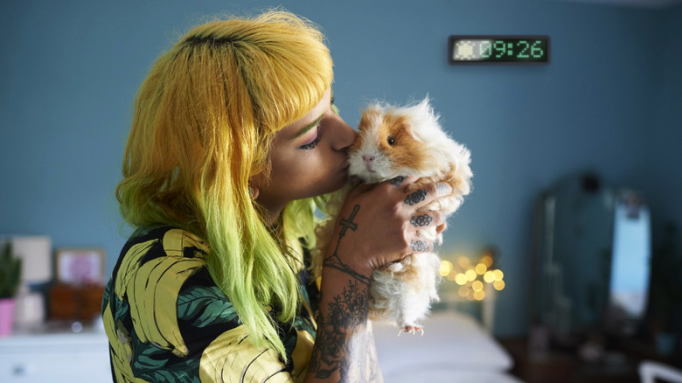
9.26
